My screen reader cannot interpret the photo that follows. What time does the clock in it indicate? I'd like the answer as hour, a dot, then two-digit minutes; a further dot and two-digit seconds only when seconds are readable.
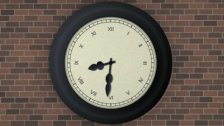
8.31
